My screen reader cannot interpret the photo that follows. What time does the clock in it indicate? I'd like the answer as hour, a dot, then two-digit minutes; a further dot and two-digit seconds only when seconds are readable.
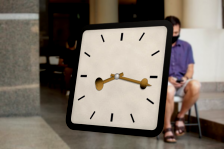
8.17
